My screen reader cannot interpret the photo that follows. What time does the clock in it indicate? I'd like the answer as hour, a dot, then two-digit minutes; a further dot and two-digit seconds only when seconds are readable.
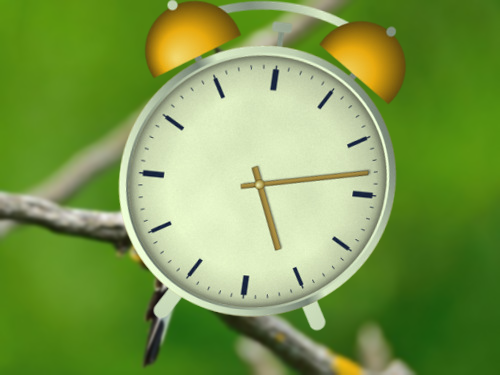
5.13
